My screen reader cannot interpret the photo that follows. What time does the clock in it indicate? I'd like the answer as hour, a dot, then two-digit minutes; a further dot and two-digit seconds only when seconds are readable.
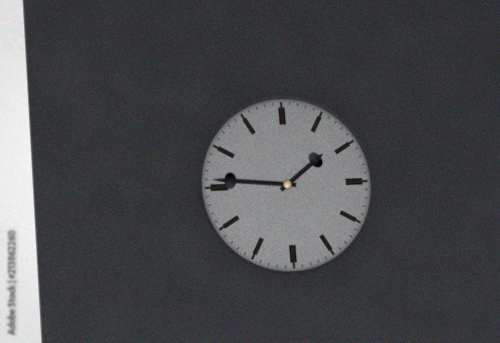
1.46
